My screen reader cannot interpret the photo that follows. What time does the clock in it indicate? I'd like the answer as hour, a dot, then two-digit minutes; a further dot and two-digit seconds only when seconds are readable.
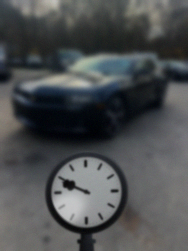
9.49
